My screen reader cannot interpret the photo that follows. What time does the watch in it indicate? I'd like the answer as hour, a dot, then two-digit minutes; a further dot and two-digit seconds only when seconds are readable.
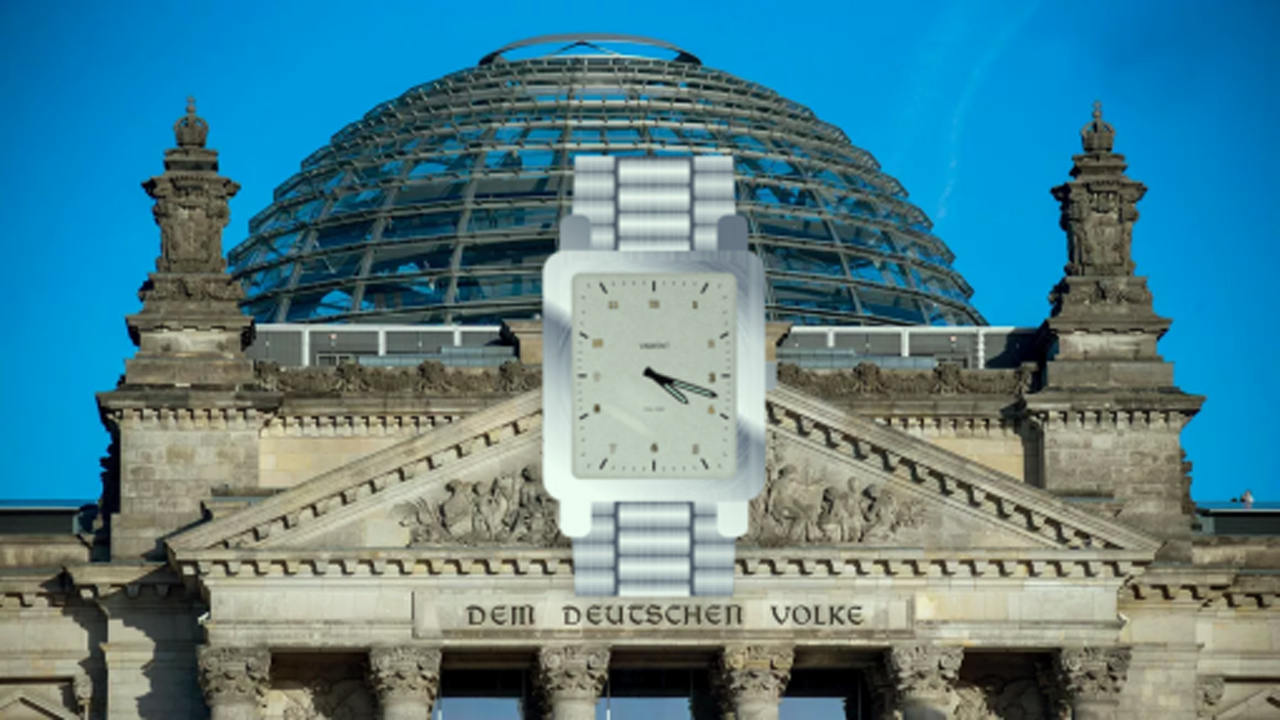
4.18
